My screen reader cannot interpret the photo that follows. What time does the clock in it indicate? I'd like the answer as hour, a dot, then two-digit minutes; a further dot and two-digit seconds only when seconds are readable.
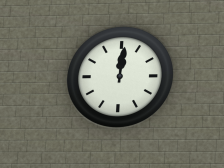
12.01
